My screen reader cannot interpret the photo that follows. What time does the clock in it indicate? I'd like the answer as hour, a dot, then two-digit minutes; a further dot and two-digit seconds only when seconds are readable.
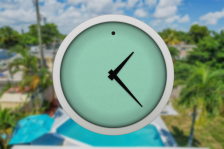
1.23
